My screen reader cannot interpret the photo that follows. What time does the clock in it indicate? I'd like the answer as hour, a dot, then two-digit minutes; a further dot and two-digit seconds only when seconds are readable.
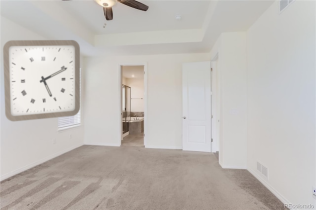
5.11
